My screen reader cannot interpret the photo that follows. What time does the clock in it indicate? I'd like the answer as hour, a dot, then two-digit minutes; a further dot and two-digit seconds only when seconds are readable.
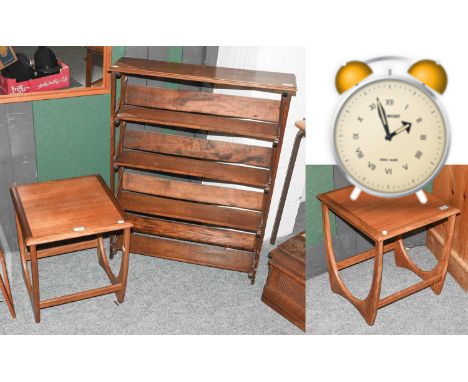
1.57
